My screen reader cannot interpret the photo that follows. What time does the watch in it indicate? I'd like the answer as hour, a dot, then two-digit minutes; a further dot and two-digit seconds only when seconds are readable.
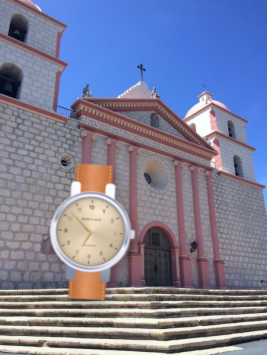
6.52
